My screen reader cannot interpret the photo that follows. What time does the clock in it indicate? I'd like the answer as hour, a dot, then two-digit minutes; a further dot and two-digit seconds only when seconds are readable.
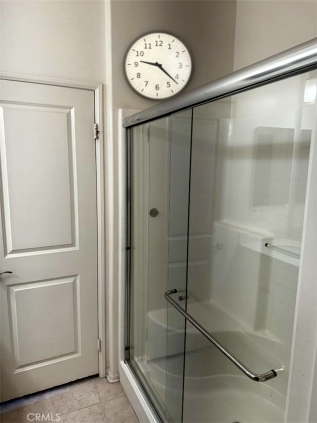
9.22
